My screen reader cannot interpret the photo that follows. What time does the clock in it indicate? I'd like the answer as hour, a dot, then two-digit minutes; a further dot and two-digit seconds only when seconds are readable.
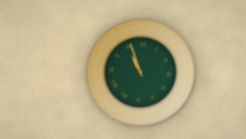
10.56
